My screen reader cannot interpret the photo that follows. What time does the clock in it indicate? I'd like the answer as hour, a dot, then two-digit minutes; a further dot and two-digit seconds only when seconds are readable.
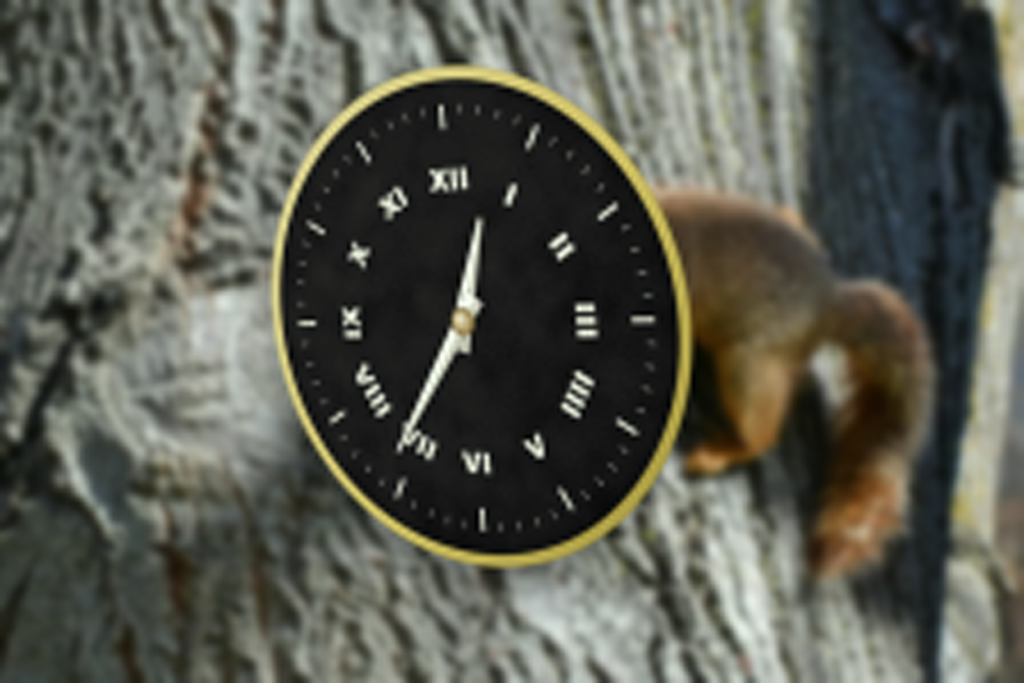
12.36
